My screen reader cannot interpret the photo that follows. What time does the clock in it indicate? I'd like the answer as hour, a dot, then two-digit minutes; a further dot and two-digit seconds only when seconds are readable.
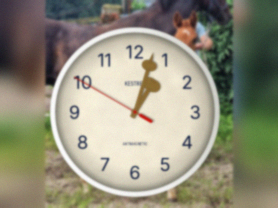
1.02.50
